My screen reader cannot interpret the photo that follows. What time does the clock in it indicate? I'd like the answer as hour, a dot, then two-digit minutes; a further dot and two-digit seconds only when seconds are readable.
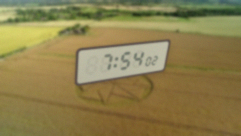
7.54
